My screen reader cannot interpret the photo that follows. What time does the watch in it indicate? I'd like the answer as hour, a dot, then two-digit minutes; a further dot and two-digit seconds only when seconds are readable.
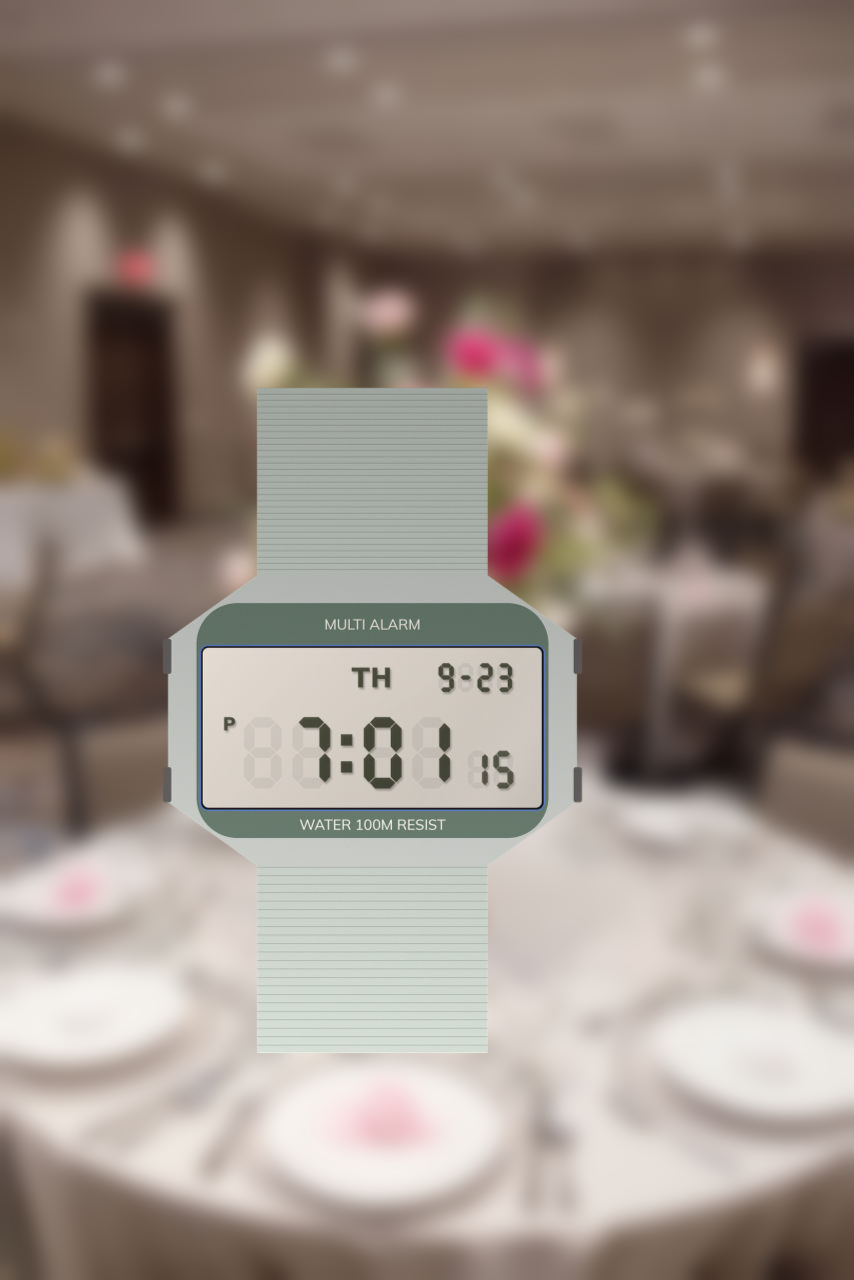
7.01.15
